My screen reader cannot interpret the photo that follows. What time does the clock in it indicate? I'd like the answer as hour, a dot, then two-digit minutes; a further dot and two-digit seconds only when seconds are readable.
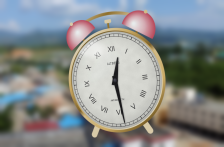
12.29
